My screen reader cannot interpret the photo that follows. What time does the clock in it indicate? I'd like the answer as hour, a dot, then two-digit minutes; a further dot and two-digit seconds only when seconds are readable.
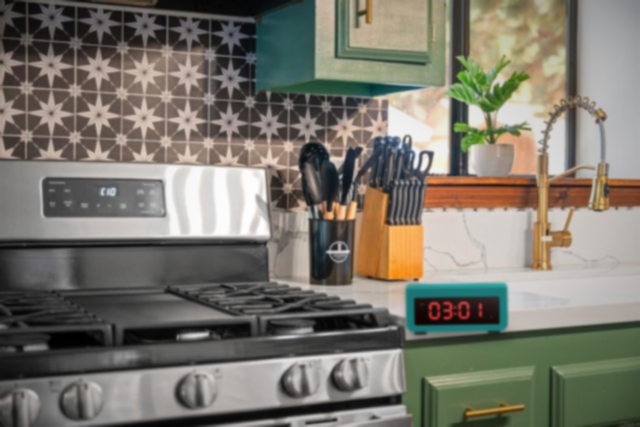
3.01
